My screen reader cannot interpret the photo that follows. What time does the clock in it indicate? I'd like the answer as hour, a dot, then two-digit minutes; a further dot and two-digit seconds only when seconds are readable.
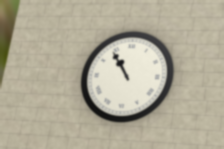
10.54
